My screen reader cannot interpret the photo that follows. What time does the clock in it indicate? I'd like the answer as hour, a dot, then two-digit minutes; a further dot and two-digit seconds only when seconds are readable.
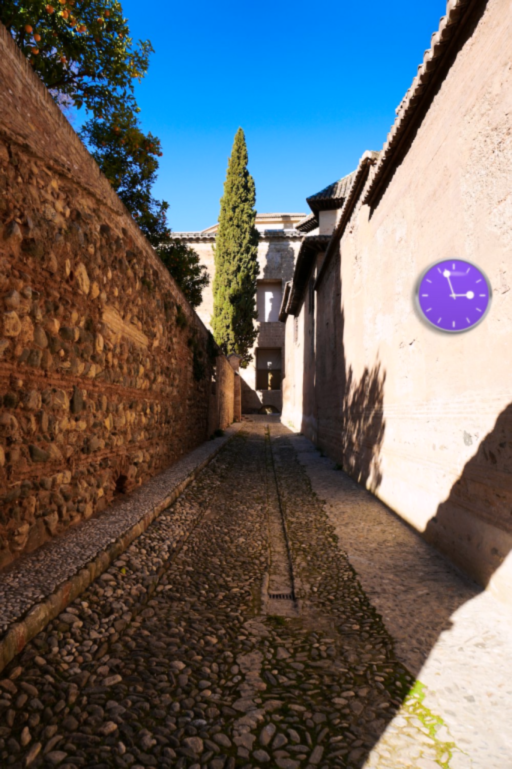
2.57
